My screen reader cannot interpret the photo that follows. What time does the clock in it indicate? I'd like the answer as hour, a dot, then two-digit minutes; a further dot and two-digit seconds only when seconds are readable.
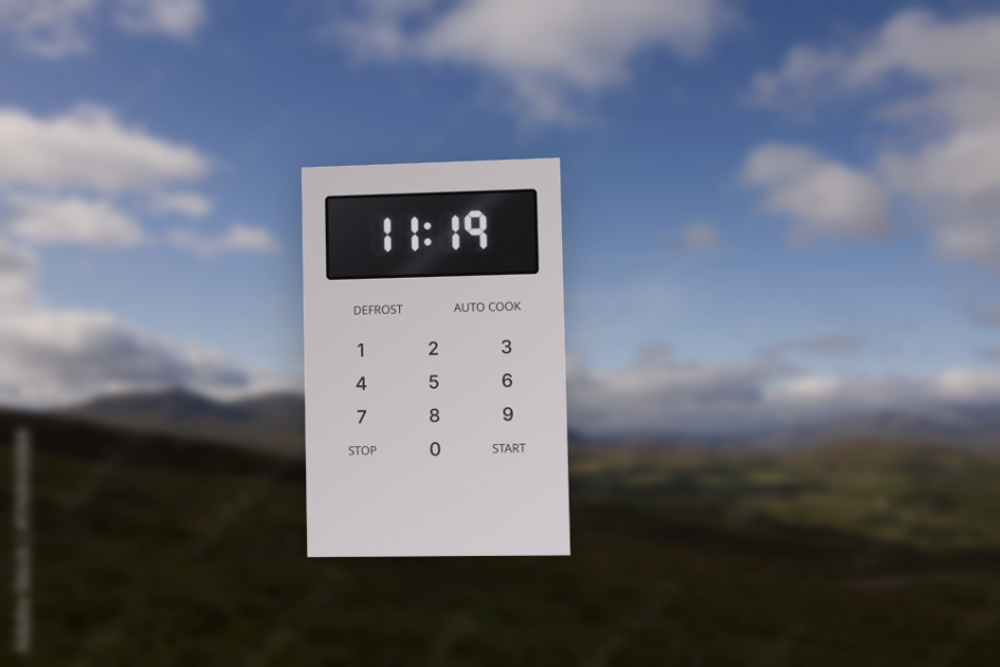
11.19
